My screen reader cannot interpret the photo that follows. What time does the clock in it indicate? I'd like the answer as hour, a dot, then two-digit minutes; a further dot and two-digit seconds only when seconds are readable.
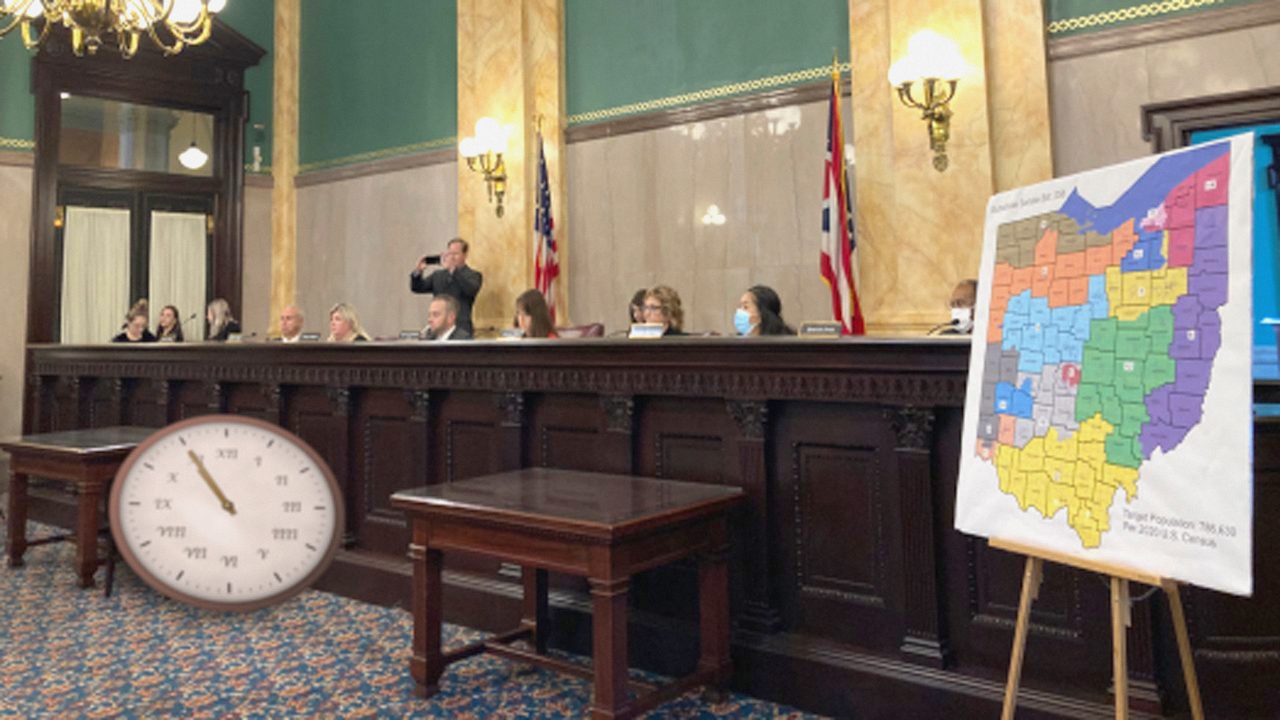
10.55
